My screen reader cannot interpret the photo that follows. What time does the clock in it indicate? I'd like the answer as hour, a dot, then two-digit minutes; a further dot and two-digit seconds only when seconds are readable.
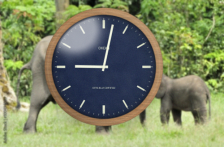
9.02
